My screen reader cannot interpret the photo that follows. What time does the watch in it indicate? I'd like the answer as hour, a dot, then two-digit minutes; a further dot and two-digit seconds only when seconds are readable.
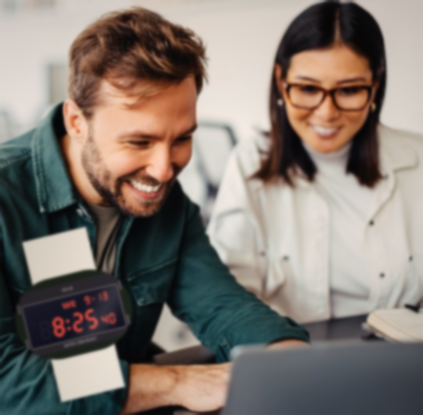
8.25
